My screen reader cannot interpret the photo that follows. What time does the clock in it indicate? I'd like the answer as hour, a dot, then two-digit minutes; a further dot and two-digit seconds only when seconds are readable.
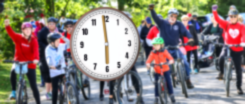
5.59
